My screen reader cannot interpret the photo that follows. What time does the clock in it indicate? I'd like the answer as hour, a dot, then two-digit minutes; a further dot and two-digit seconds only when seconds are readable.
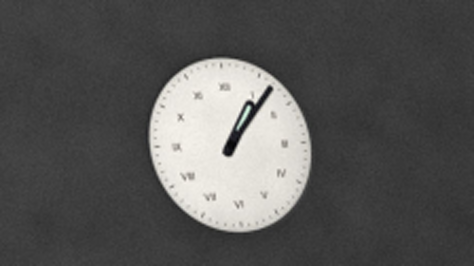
1.07
